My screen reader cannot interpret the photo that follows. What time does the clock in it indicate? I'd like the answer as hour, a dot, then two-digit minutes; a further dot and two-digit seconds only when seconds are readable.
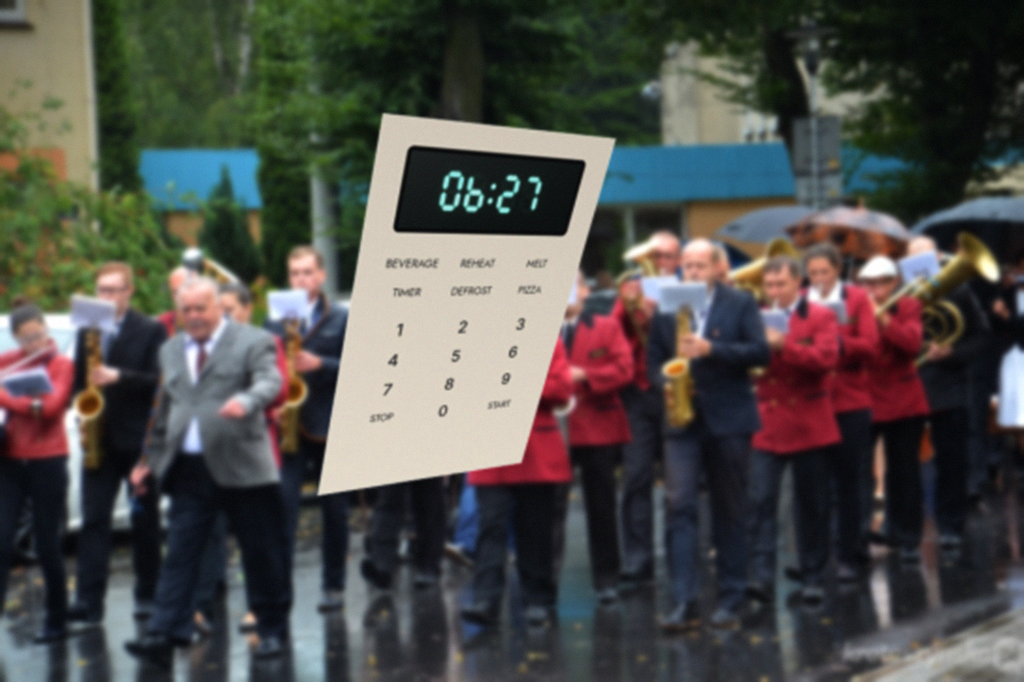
6.27
